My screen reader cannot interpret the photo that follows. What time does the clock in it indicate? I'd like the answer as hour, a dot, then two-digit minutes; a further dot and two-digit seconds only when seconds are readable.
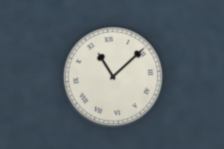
11.09
